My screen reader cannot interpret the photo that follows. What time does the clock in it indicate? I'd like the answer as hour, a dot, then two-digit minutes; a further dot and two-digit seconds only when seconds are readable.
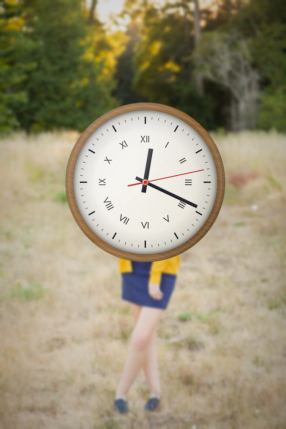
12.19.13
